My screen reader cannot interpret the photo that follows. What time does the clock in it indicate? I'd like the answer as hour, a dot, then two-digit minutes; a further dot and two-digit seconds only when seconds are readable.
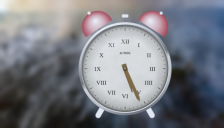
5.26
